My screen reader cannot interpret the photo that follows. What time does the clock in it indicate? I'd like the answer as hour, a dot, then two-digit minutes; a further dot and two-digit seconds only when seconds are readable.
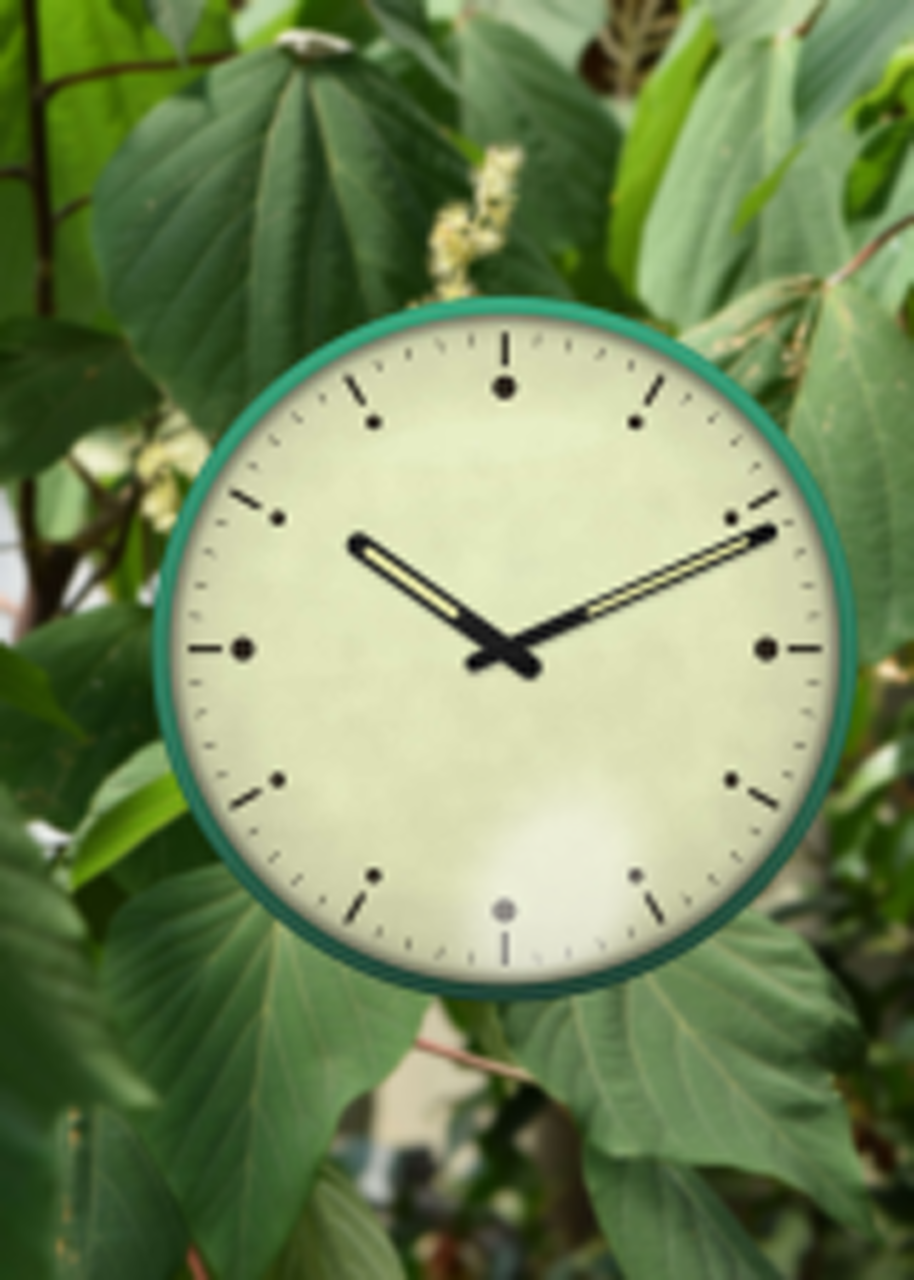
10.11
